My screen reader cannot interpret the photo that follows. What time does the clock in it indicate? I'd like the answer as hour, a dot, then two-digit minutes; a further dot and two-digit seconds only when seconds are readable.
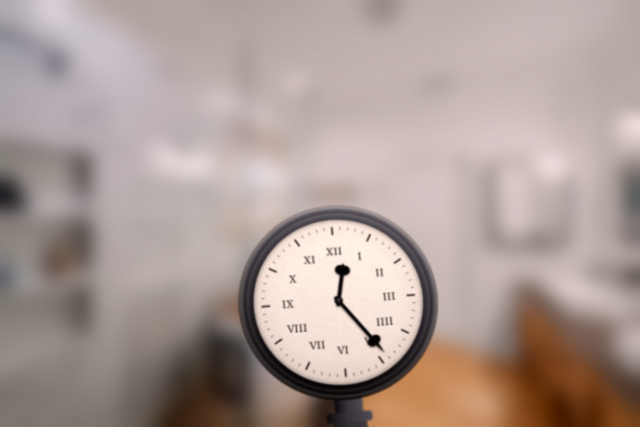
12.24
